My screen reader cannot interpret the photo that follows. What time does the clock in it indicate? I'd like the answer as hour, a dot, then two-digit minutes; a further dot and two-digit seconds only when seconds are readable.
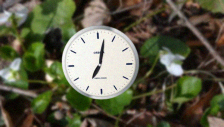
7.02
